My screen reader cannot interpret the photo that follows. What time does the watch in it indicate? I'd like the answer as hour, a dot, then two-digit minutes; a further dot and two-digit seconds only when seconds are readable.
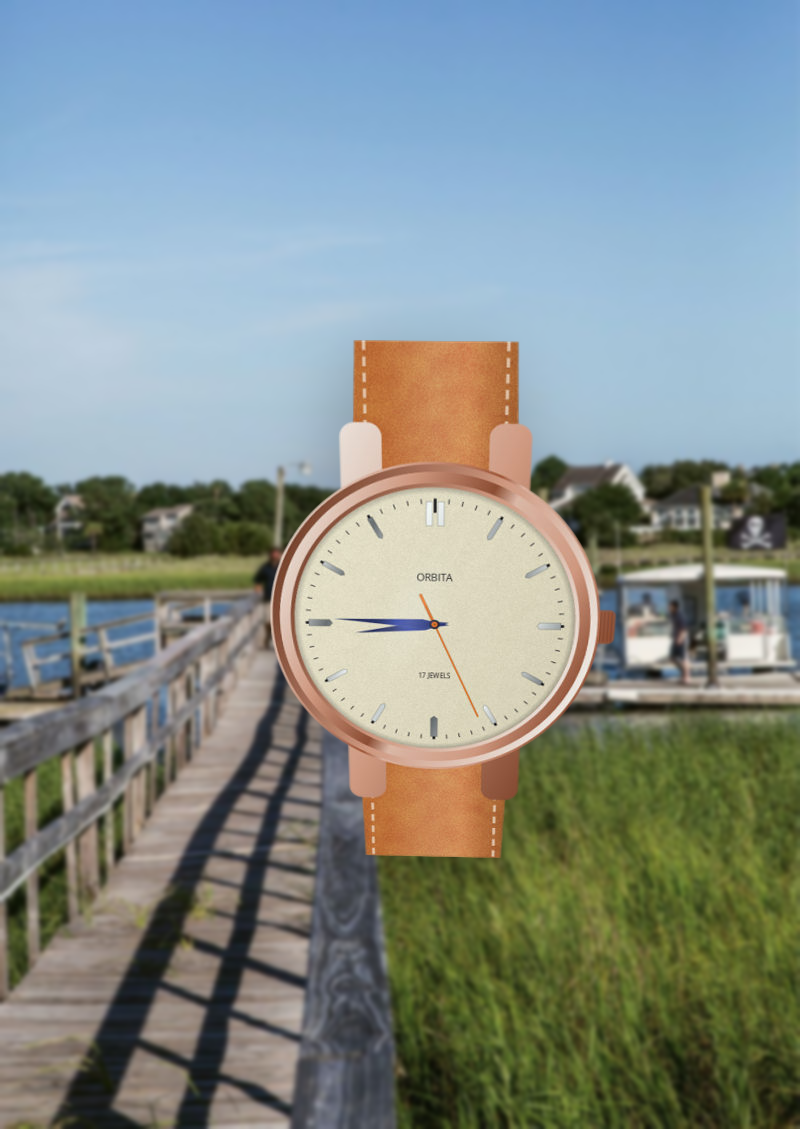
8.45.26
